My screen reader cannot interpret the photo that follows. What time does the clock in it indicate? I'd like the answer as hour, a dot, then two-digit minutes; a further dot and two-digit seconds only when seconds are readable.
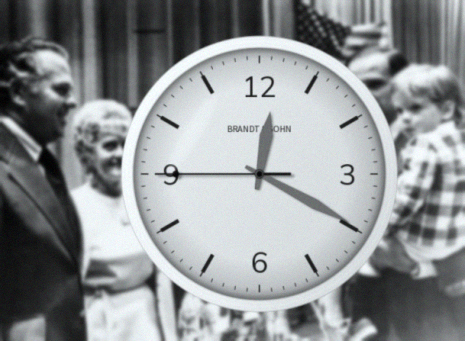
12.19.45
